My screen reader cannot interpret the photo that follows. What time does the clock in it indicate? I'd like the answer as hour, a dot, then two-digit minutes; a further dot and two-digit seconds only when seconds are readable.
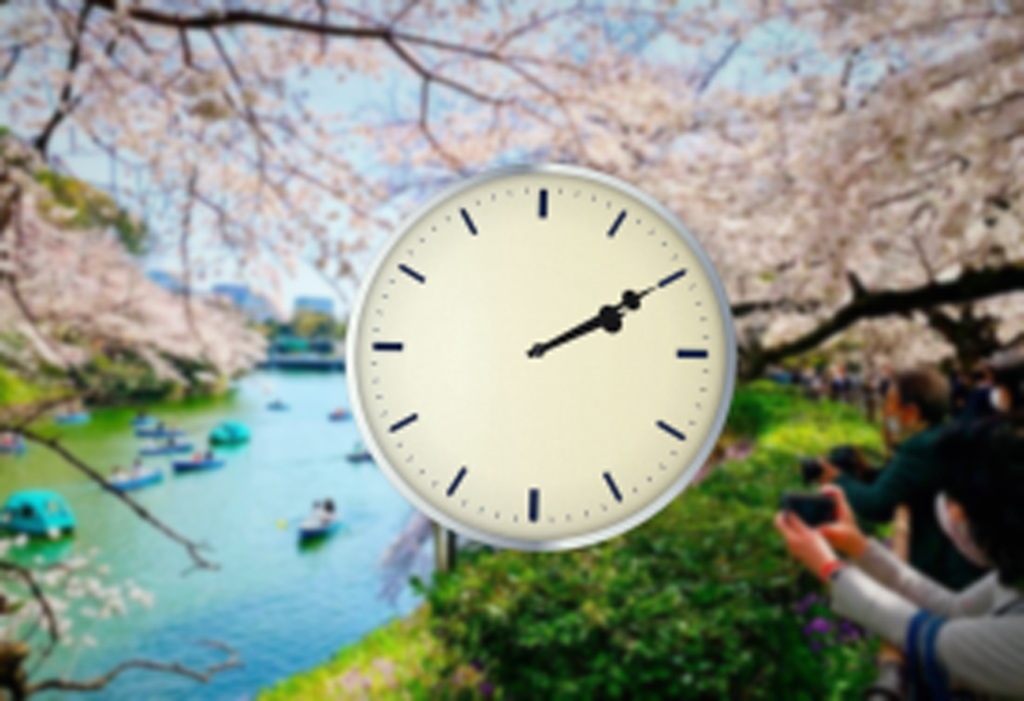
2.10
